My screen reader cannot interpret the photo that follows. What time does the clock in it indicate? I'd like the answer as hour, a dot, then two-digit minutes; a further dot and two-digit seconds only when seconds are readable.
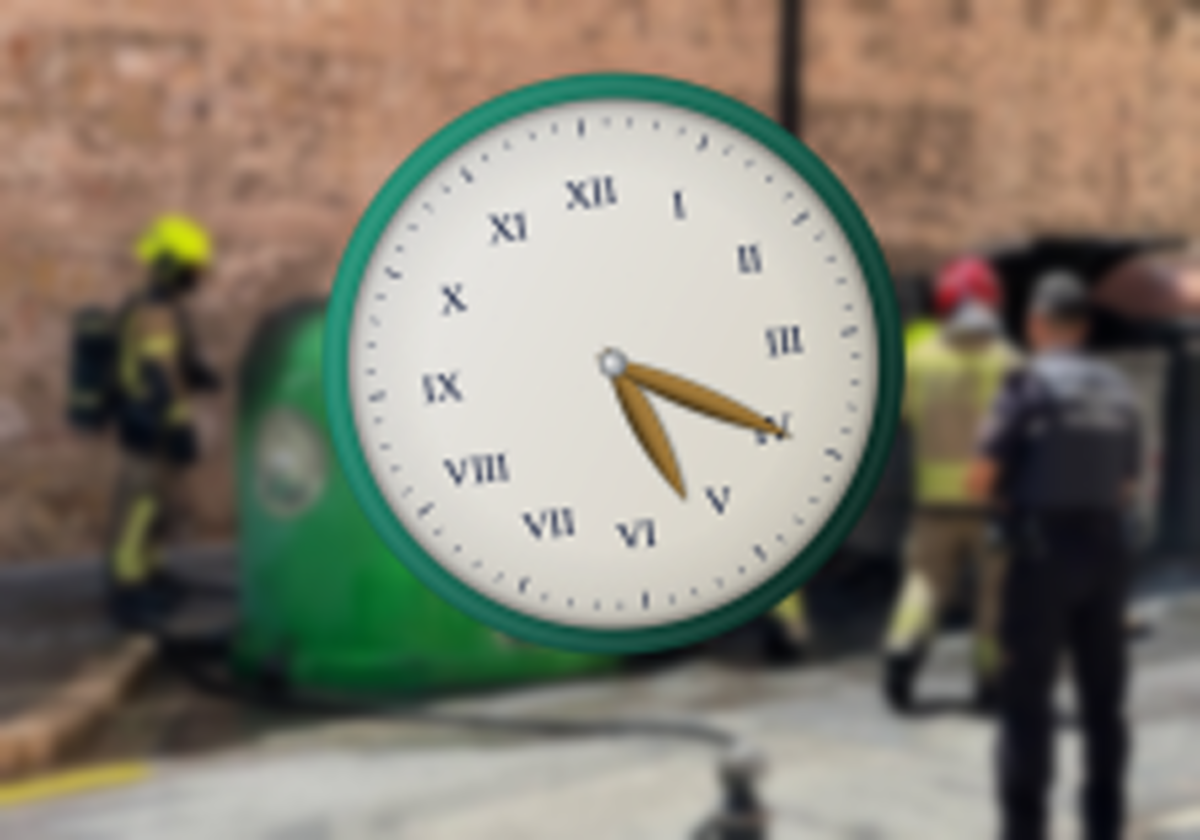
5.20
